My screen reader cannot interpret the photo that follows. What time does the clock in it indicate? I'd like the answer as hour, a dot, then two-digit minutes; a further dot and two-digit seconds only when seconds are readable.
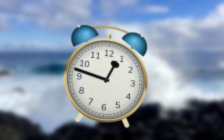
12.47
